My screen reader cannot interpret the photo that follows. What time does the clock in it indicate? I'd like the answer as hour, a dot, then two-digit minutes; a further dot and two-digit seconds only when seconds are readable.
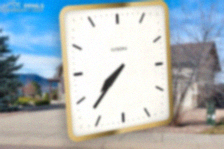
7.37
